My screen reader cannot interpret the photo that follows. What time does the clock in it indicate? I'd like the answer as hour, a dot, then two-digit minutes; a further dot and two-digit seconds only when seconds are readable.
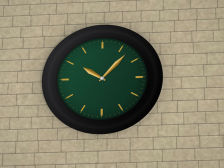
10.07
